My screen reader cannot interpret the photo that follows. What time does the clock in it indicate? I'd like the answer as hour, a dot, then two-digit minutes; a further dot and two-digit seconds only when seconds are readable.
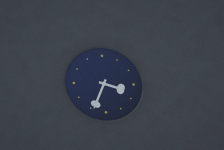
3.34
